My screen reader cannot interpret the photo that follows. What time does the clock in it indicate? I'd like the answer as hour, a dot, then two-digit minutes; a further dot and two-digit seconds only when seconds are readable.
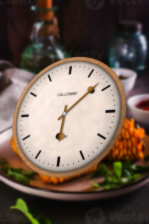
6.08
